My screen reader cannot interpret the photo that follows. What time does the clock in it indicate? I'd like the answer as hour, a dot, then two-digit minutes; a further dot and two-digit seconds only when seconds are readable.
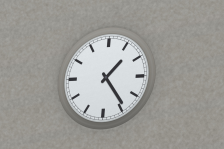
1.24
